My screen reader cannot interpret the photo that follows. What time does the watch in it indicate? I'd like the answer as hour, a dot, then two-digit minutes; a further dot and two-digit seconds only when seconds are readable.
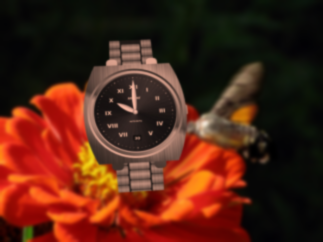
10.00
